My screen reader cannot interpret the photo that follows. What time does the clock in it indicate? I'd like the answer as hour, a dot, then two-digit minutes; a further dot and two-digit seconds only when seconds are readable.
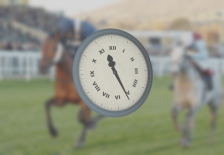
11.26
